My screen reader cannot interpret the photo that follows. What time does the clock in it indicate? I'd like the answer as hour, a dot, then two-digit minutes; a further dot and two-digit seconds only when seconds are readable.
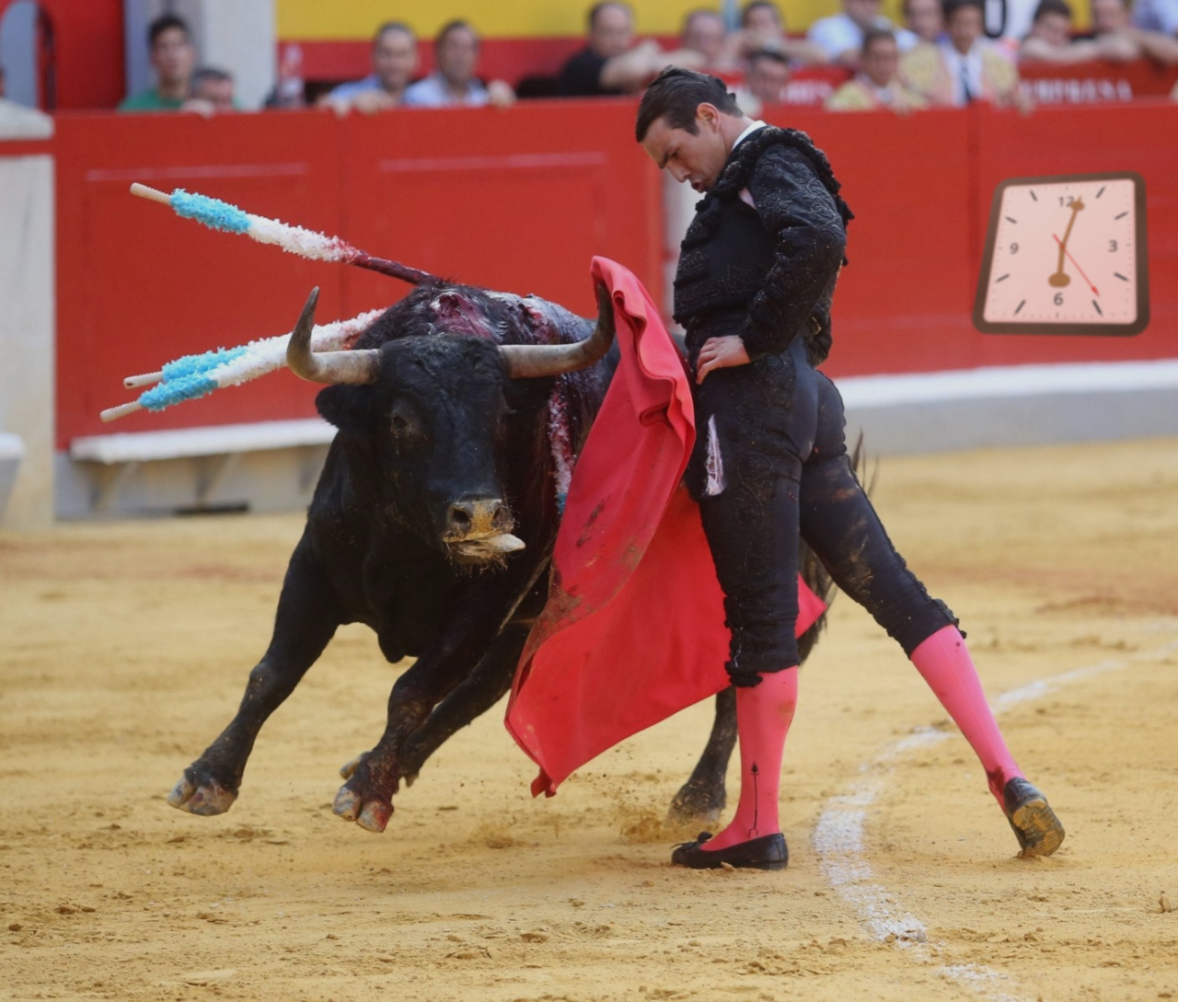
6.02.24
